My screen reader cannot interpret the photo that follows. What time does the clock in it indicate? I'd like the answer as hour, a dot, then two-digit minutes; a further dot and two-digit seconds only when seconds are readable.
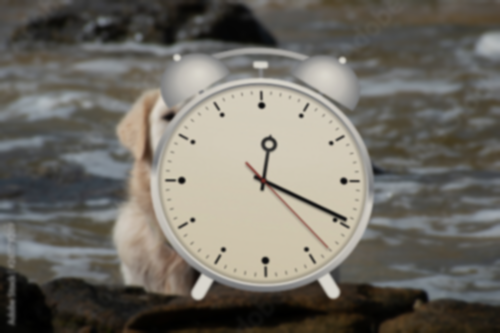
12.19.23
